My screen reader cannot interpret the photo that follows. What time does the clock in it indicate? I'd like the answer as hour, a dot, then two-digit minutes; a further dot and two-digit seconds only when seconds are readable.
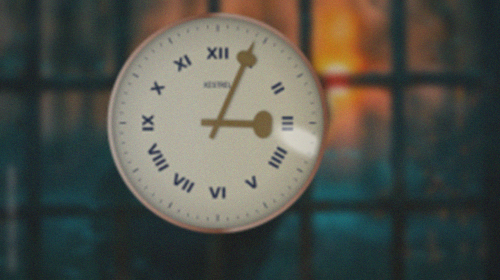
3.04
